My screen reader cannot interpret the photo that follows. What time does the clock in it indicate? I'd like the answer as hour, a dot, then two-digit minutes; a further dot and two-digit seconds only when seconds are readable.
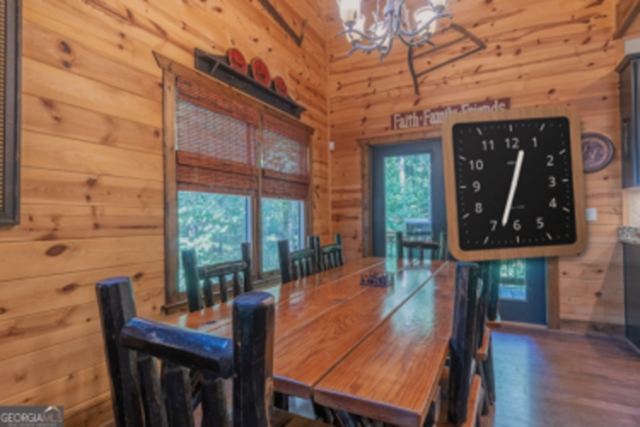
12.33
